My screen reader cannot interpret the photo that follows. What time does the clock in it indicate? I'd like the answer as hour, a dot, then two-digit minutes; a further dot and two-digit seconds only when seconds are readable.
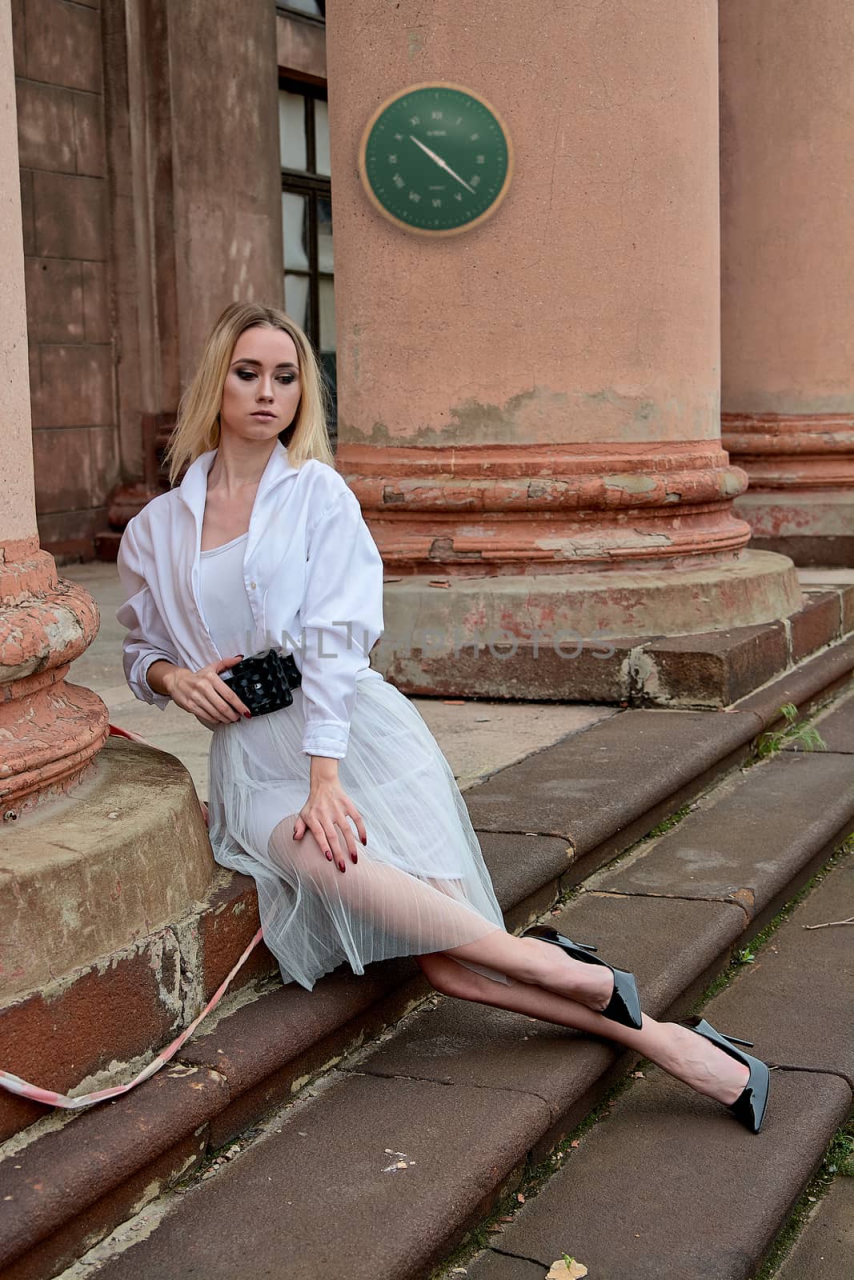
10.22
